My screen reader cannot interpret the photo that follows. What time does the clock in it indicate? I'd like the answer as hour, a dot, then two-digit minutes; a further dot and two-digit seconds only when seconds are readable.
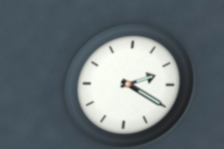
2.20
